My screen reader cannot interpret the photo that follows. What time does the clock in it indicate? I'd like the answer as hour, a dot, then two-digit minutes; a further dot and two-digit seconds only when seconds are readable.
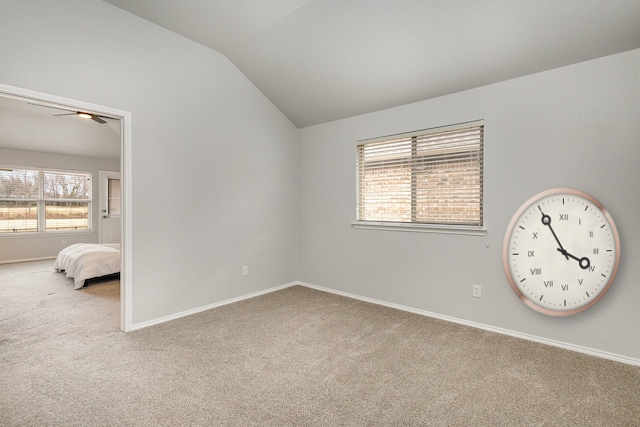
3.55
